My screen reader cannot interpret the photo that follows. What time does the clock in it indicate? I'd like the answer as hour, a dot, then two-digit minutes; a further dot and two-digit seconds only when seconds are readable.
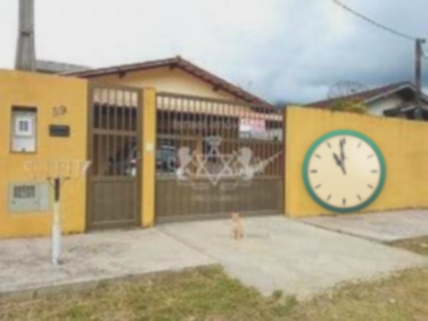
10.59
